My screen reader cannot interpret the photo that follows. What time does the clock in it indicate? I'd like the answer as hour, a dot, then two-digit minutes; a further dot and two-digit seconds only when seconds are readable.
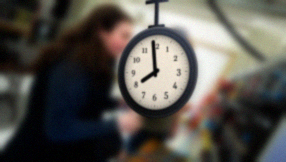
7.59
